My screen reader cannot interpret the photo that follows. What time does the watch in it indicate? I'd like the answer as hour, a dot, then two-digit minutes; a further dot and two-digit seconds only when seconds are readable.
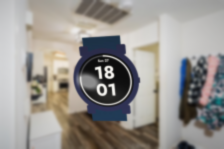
18.01
